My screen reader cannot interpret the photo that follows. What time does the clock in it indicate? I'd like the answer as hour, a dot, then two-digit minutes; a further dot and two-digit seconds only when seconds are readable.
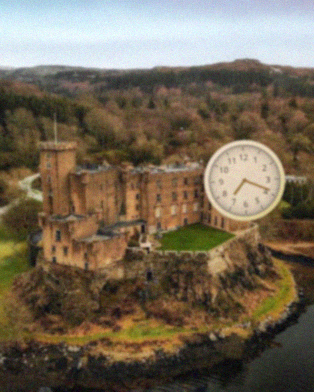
7.19
